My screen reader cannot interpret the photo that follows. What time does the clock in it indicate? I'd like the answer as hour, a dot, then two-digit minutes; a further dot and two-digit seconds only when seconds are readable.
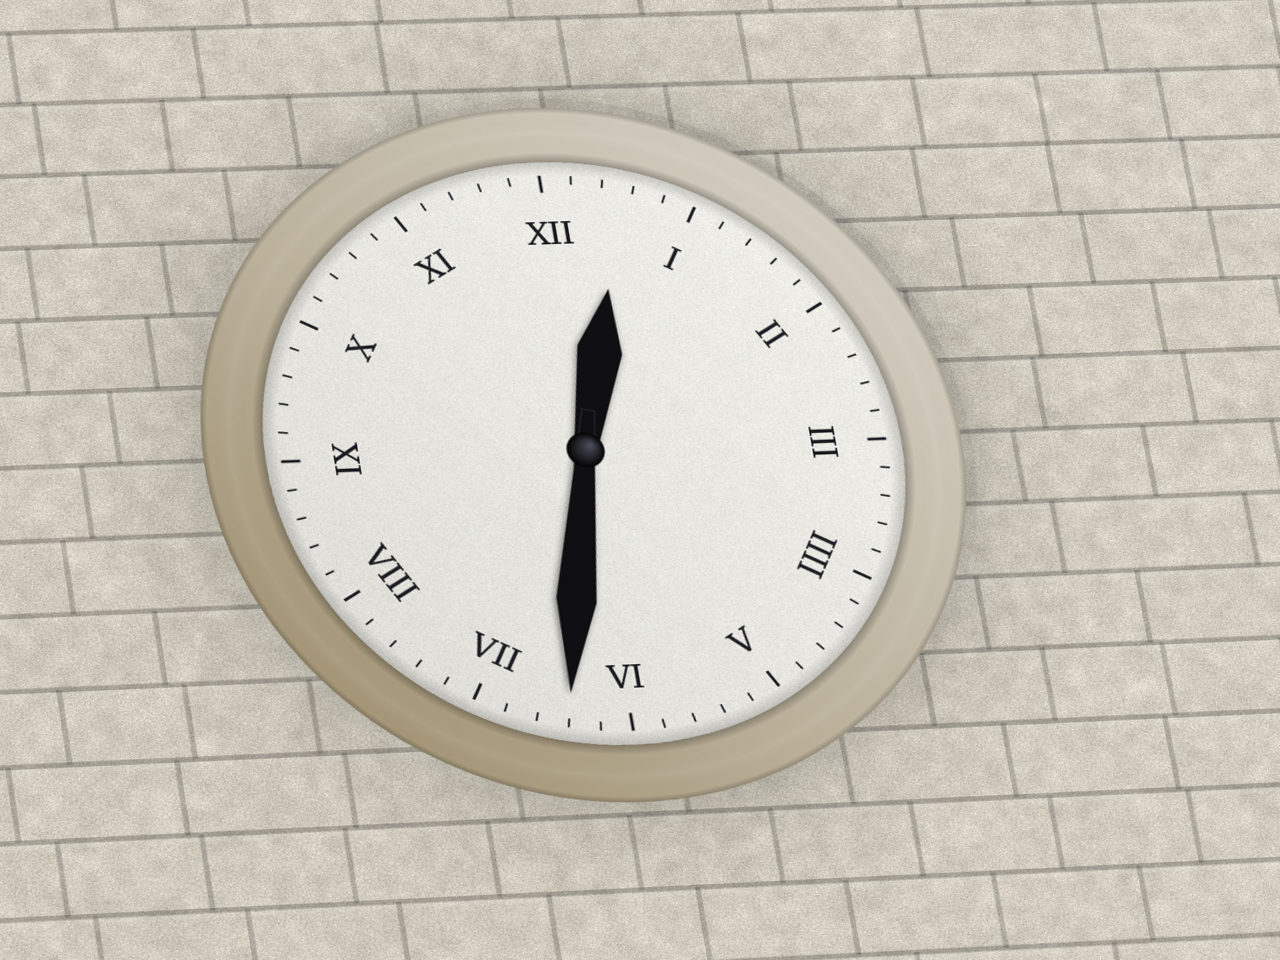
12.32
